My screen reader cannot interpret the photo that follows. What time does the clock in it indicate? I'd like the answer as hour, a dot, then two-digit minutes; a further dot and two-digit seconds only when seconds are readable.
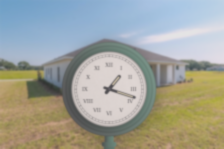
1.18
